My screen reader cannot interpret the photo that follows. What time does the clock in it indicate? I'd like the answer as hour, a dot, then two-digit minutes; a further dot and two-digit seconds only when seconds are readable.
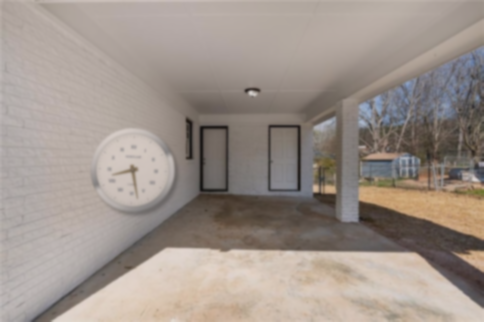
8.28
